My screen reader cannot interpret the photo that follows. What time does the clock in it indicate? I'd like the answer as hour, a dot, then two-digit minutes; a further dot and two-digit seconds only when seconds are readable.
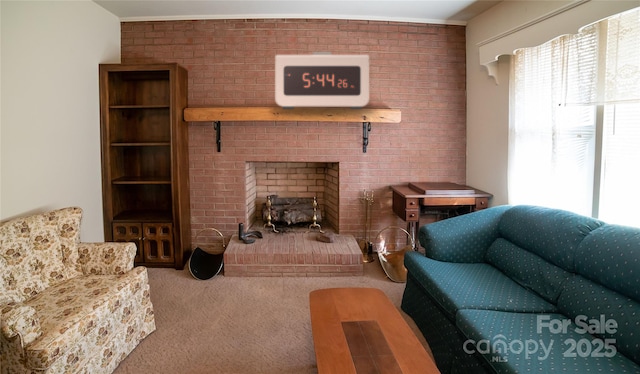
5.44
